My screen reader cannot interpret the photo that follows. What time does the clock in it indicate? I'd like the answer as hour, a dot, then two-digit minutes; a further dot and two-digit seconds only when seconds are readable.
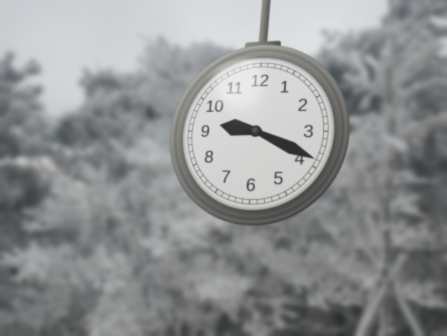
9.19
